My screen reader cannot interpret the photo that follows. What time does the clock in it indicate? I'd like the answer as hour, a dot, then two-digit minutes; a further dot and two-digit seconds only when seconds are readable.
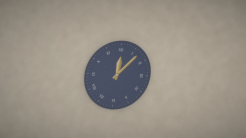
12.07
